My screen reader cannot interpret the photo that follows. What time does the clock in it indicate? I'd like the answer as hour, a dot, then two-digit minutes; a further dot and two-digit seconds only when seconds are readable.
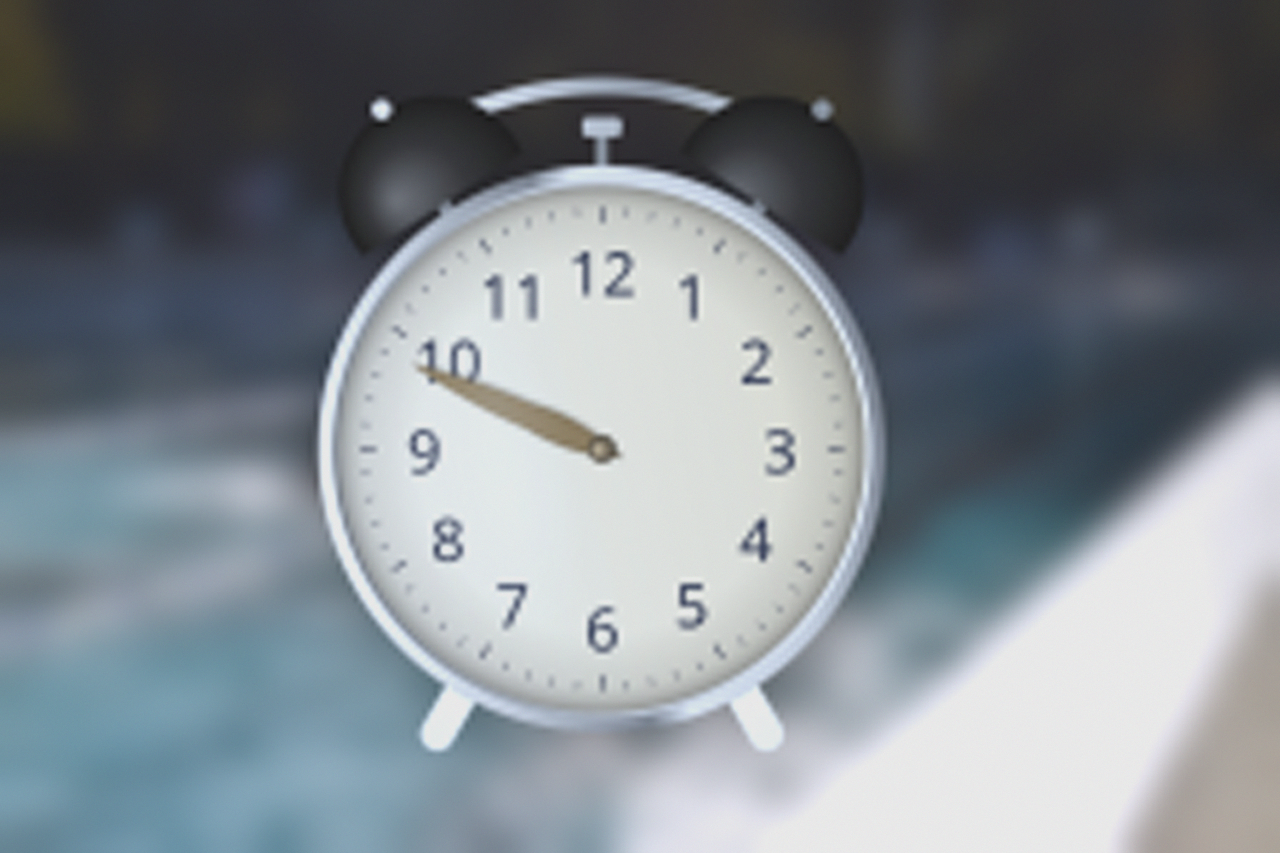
9.49
